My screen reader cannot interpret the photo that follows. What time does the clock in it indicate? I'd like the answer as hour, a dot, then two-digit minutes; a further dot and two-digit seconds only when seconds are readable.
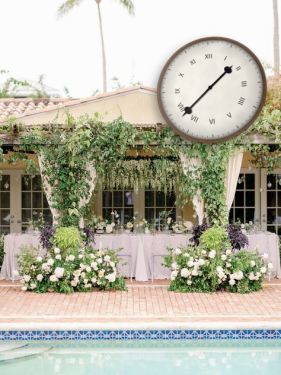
1.38
